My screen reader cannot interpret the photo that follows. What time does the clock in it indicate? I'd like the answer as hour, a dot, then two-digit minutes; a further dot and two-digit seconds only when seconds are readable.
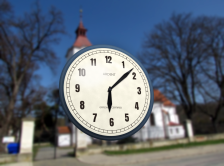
6.08
